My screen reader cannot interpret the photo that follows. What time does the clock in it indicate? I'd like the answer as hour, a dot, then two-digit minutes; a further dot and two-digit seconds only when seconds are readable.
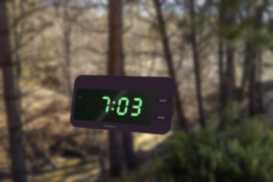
7.03
